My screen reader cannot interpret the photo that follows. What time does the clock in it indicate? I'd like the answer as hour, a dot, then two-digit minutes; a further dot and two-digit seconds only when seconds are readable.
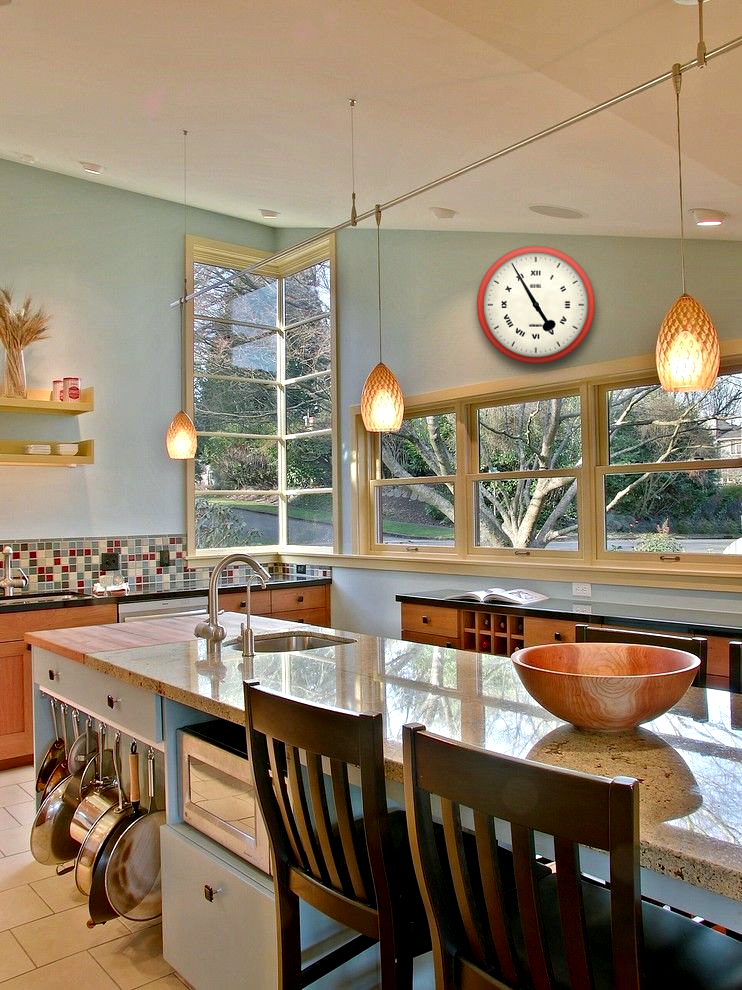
4.55
